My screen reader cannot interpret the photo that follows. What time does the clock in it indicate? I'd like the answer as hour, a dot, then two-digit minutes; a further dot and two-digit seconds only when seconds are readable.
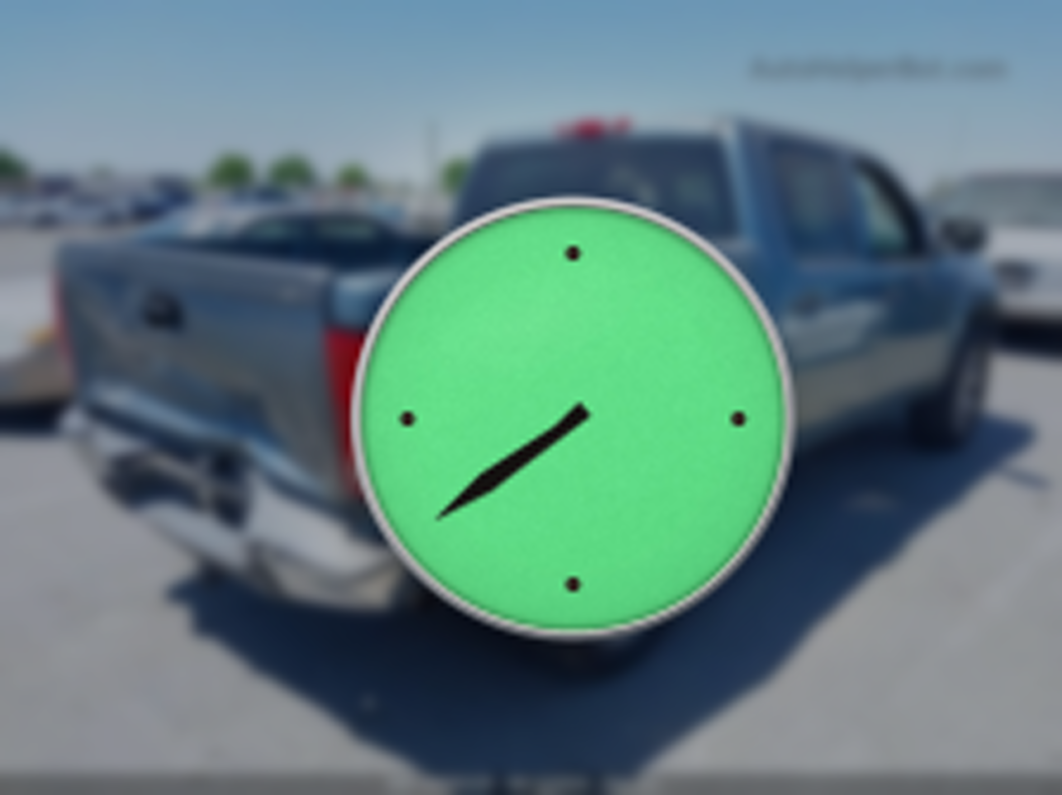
7.39
